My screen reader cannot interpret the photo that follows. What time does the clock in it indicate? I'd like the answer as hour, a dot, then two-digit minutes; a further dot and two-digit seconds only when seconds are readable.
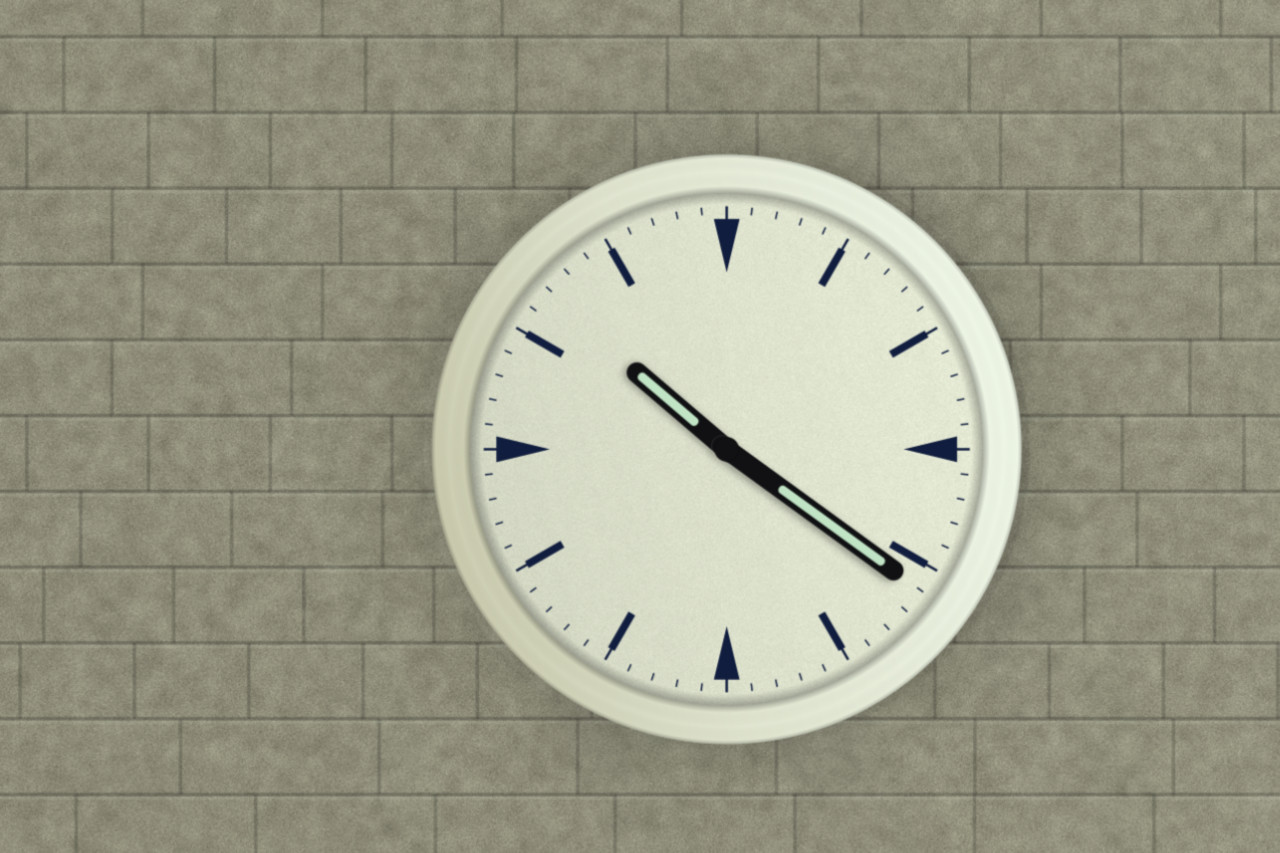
10.21
